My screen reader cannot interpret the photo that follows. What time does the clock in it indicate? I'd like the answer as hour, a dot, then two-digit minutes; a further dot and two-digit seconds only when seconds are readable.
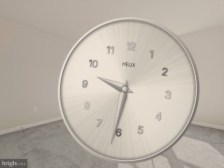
9.31
